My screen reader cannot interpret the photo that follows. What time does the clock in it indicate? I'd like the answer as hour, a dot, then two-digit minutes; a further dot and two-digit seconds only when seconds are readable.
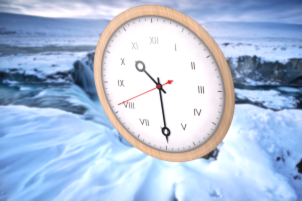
10.29.41
